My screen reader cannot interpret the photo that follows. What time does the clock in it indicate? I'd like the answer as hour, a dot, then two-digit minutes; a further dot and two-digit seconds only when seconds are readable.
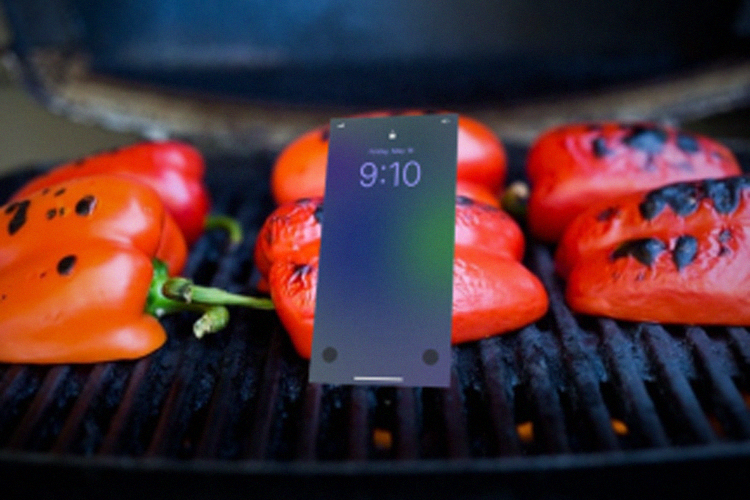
9.10
